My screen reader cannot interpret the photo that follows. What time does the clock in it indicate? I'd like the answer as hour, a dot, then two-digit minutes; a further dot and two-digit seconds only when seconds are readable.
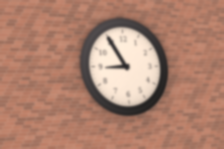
8.55
